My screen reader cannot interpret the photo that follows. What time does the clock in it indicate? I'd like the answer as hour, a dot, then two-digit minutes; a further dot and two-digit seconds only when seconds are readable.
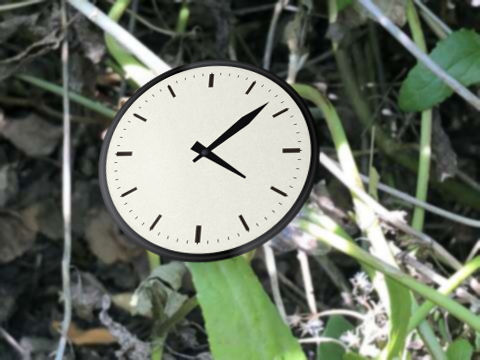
4.08
